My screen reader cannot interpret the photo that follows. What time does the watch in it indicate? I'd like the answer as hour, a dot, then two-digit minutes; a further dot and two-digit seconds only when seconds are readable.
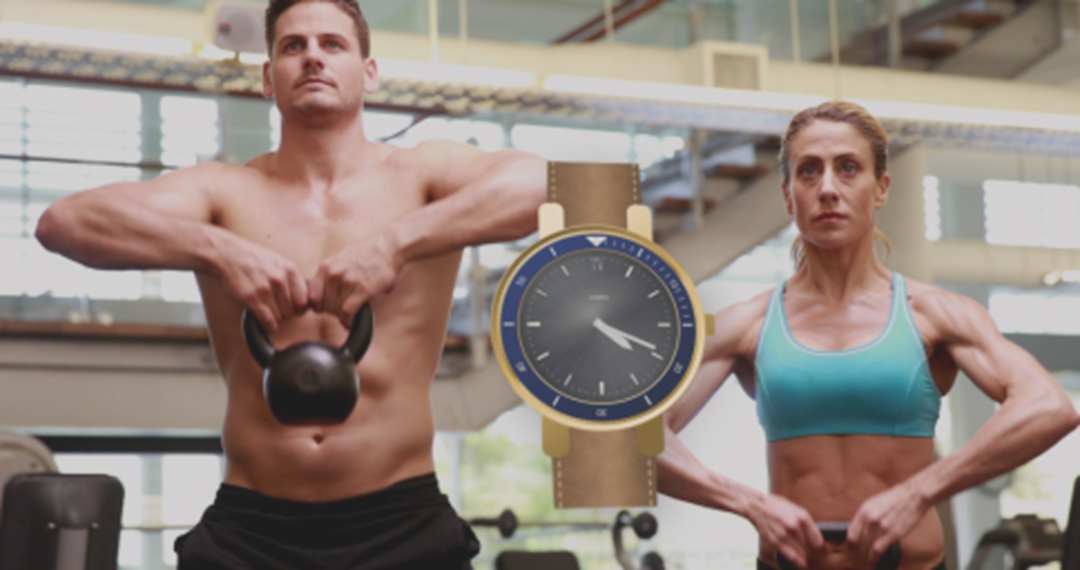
4.19
